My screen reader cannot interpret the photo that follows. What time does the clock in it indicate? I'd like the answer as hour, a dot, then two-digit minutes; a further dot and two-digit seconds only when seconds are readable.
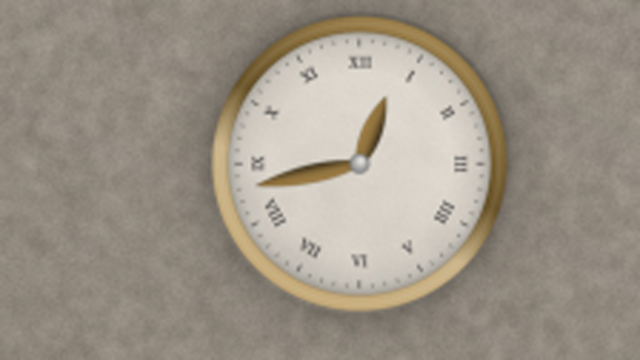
12.43
